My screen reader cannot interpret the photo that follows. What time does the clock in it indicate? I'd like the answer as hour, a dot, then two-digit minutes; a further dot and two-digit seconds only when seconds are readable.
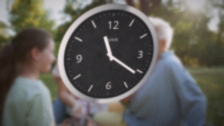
11.21
